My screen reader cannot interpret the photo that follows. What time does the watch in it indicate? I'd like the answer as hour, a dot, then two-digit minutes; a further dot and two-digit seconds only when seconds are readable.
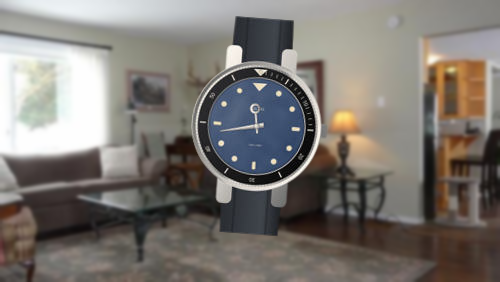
11.43
